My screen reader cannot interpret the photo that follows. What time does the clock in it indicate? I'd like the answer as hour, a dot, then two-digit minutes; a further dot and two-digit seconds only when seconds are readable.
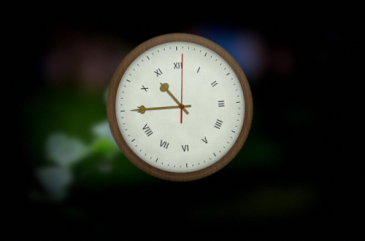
10.45.01
